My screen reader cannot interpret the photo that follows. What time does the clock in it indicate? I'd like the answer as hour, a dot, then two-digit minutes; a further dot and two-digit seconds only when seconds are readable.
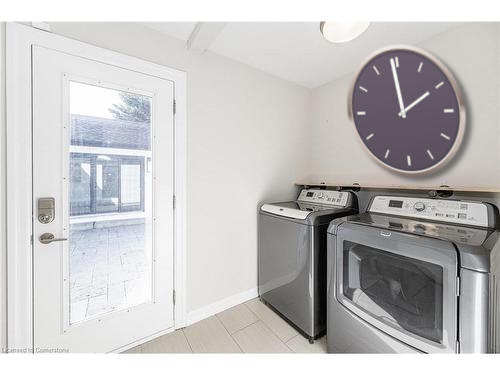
1.59
